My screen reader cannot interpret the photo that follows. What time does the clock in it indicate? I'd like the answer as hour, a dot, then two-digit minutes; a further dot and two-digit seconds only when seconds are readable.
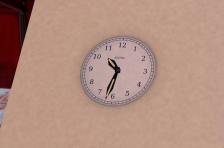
10.32
